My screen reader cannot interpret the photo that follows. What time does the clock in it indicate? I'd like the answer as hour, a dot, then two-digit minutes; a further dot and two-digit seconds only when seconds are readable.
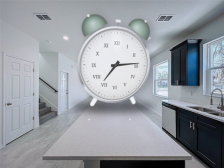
7.14
